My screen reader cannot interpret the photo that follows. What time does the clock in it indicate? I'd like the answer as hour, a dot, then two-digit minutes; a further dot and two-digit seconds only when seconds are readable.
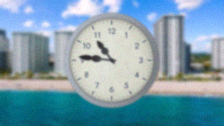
10.46
